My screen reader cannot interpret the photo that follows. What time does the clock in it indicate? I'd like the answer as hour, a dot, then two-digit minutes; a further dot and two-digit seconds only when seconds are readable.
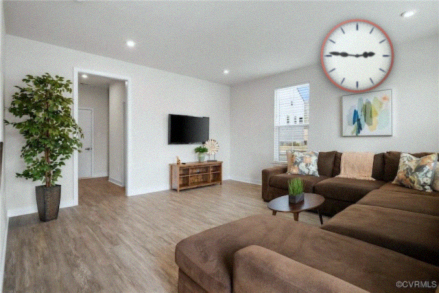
2.46
